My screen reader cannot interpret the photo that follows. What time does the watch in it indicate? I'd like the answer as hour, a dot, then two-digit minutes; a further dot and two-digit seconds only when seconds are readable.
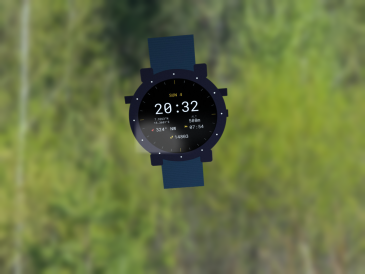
20.32
